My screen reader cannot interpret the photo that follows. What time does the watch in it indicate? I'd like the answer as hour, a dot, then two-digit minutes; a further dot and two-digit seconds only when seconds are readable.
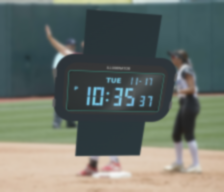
10.35.37
